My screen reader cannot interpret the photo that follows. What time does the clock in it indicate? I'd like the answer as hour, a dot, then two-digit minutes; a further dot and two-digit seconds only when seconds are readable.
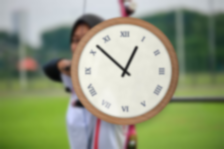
12.52
